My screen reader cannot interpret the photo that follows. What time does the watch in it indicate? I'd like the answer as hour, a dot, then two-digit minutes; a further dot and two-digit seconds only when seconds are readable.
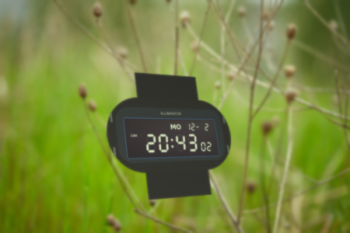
20.43
